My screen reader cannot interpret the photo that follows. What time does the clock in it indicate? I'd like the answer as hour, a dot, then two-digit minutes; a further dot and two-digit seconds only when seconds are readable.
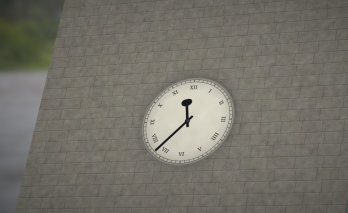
11.37
